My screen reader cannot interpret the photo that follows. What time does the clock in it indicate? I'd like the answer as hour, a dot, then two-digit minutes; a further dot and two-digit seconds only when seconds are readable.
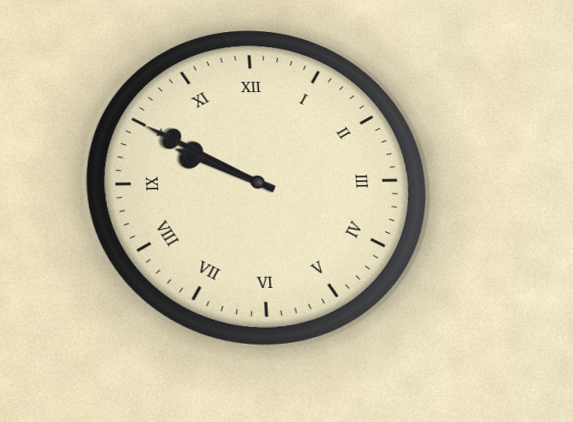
9.50
